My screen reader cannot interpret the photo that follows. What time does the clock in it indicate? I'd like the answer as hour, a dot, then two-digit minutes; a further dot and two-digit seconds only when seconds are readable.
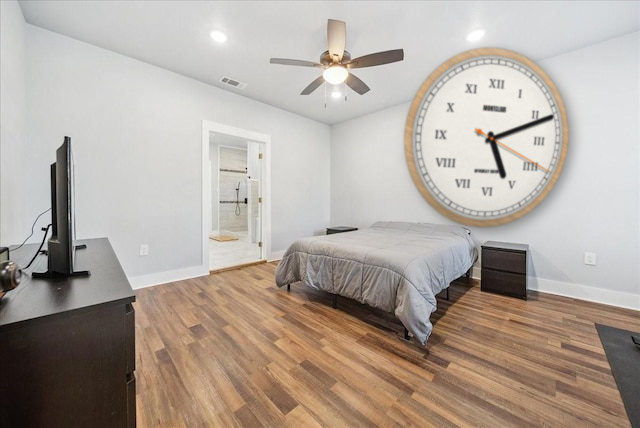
5.11.19
